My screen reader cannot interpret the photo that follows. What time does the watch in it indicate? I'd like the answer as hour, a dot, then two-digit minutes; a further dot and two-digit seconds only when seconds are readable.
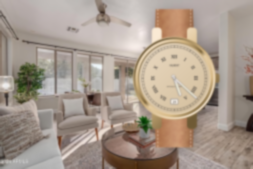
5.22
